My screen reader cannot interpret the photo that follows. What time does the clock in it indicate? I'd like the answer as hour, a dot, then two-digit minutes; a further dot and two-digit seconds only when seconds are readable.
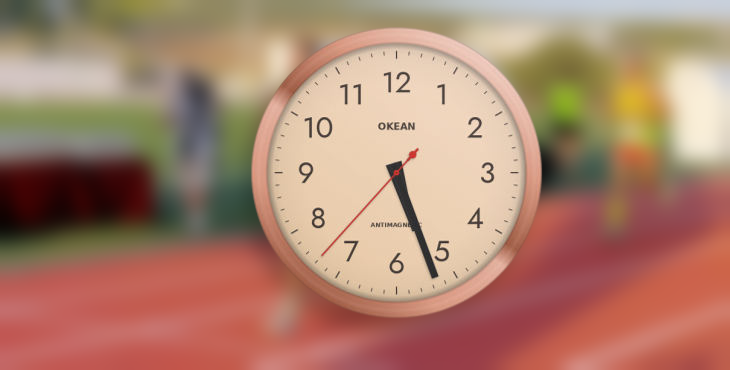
5.26.37
